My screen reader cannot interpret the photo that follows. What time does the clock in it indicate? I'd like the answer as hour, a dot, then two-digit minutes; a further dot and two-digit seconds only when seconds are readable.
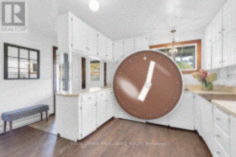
7.03
